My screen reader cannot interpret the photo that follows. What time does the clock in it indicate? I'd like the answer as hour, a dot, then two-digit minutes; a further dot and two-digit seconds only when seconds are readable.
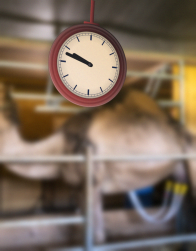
9.48
